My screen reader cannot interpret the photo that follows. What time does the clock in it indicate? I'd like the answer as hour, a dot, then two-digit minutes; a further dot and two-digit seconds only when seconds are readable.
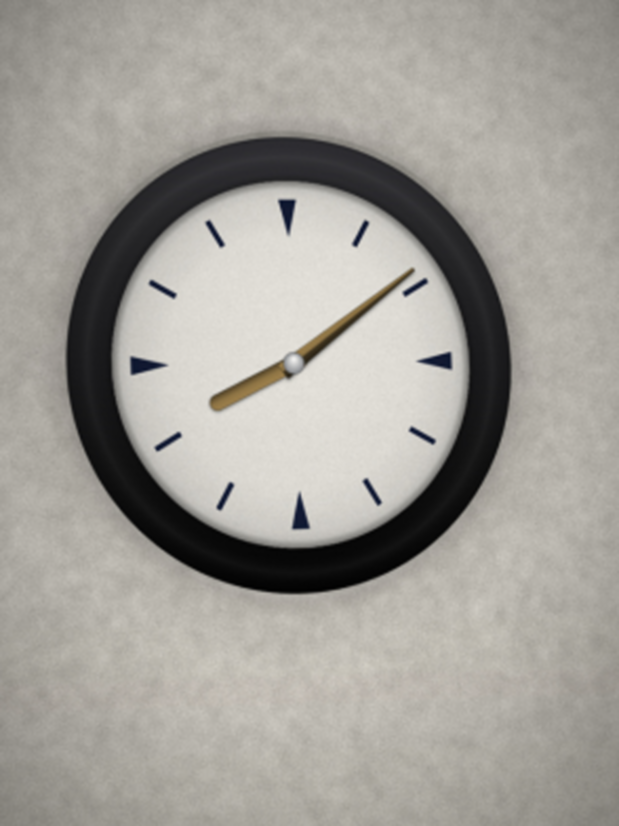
8.09
